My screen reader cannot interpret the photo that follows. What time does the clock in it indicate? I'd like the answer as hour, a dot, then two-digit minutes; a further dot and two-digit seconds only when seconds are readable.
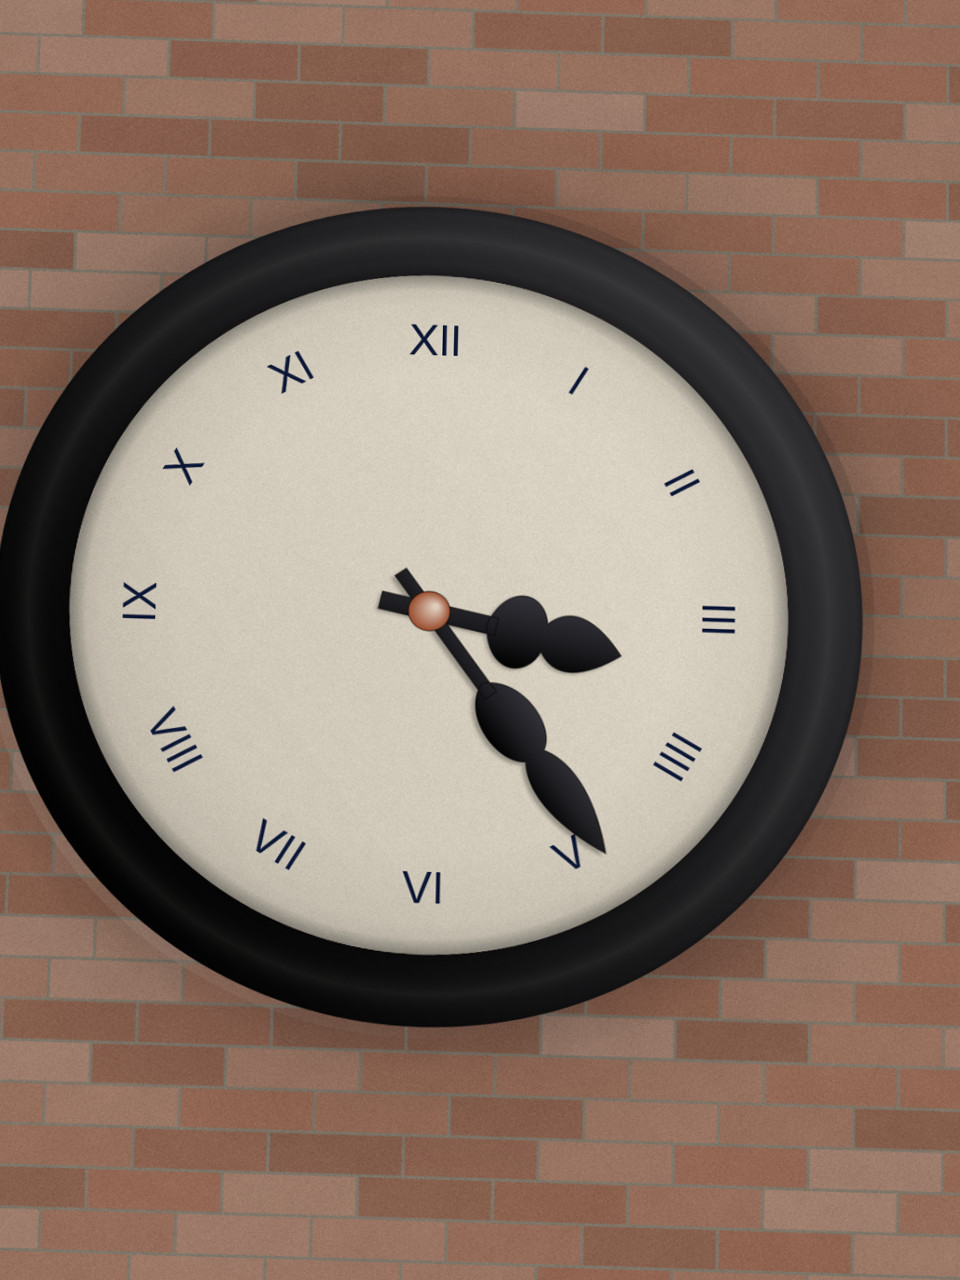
3.24
